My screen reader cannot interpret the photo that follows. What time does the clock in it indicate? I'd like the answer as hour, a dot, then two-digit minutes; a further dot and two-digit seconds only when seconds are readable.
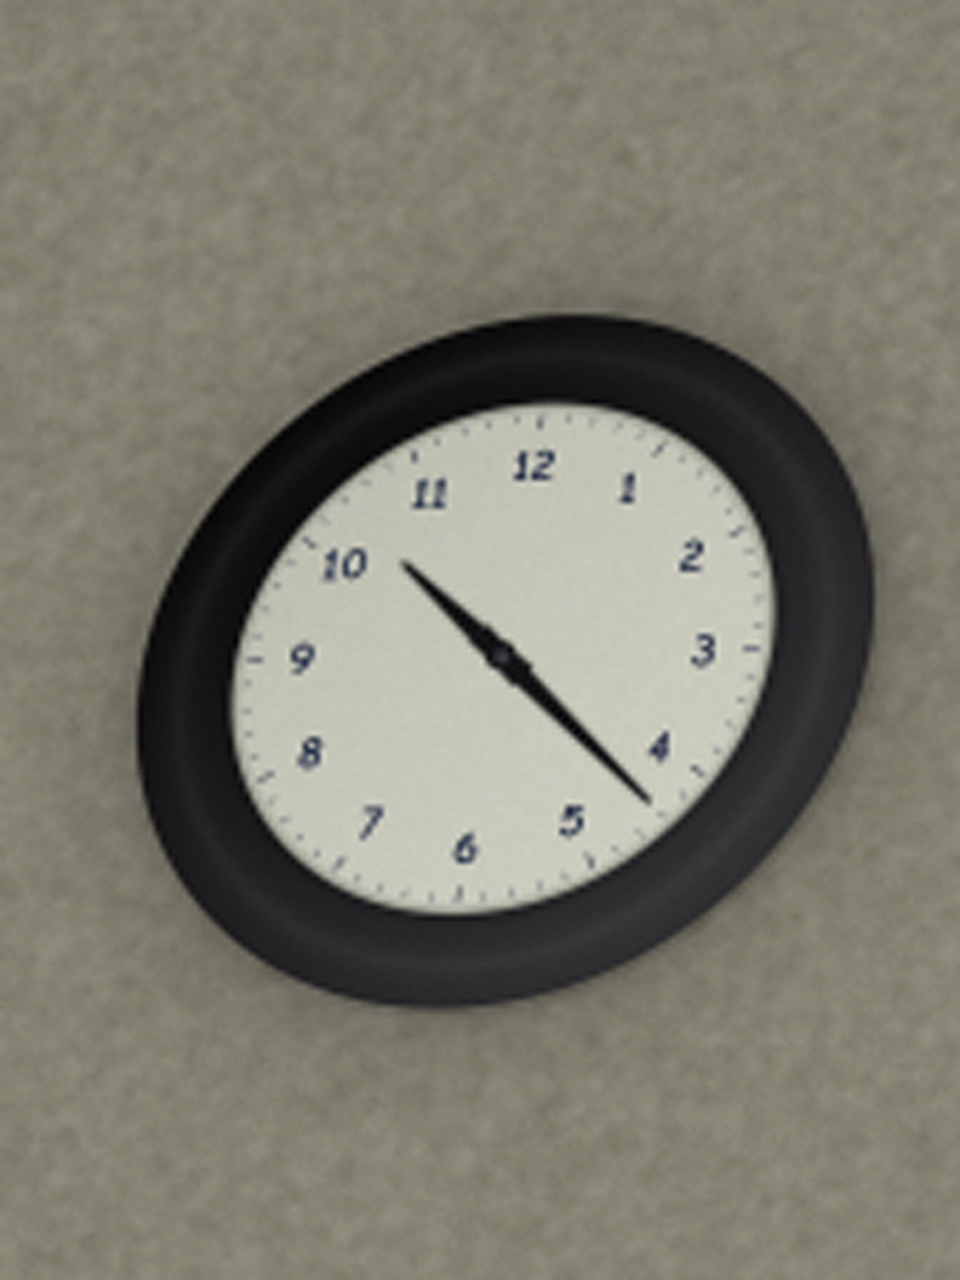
10.22
